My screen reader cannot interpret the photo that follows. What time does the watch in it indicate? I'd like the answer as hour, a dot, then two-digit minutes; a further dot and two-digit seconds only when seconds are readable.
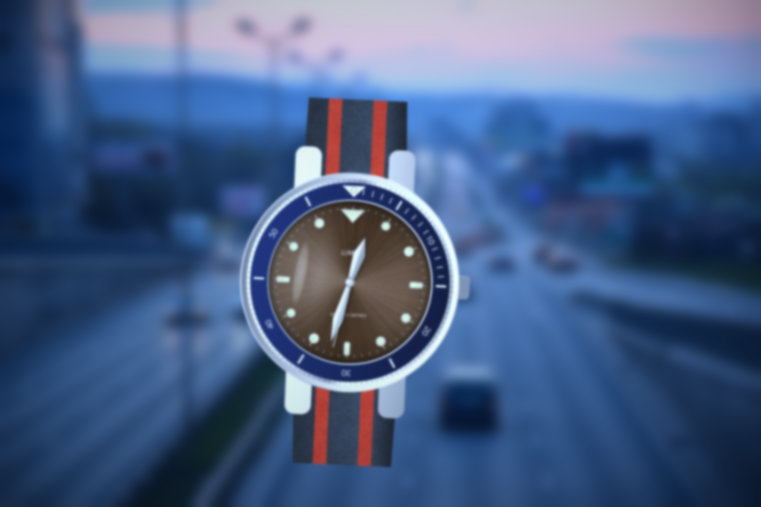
12.32.32
